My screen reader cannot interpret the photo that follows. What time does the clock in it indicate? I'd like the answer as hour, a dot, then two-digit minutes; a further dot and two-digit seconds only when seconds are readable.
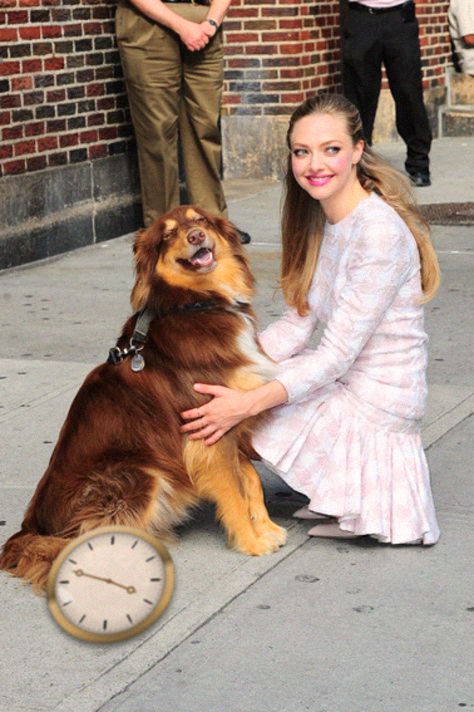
3.48
